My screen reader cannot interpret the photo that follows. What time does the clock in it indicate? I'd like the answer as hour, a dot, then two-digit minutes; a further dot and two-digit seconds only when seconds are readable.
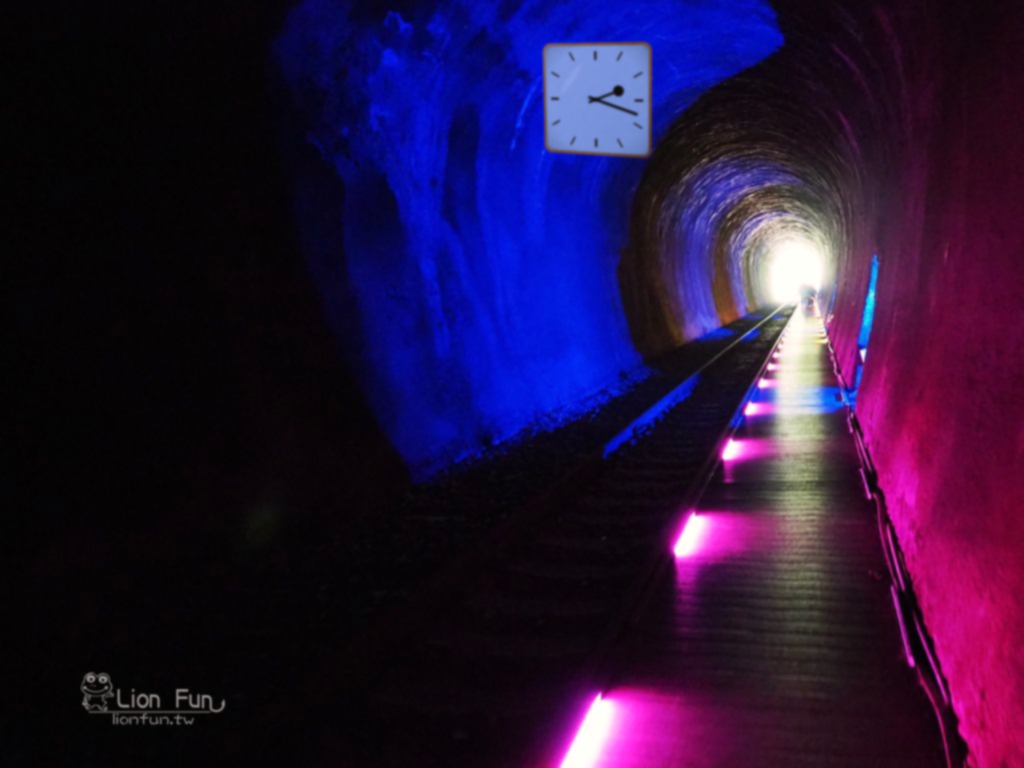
2.18
